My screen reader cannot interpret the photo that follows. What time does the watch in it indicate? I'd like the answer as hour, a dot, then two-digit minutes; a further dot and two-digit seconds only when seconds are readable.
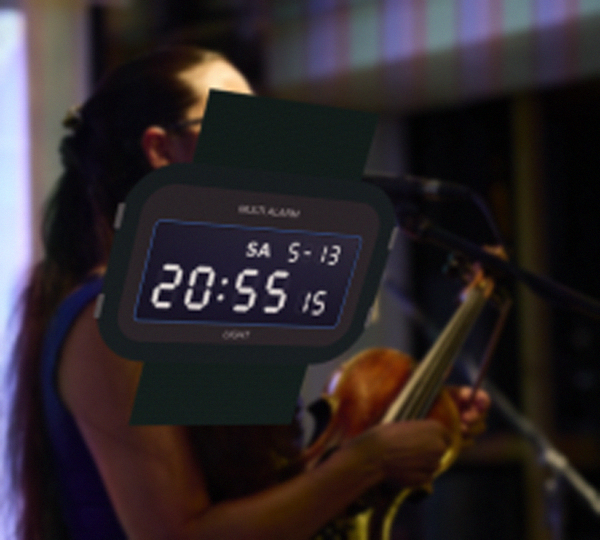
20.55.15
